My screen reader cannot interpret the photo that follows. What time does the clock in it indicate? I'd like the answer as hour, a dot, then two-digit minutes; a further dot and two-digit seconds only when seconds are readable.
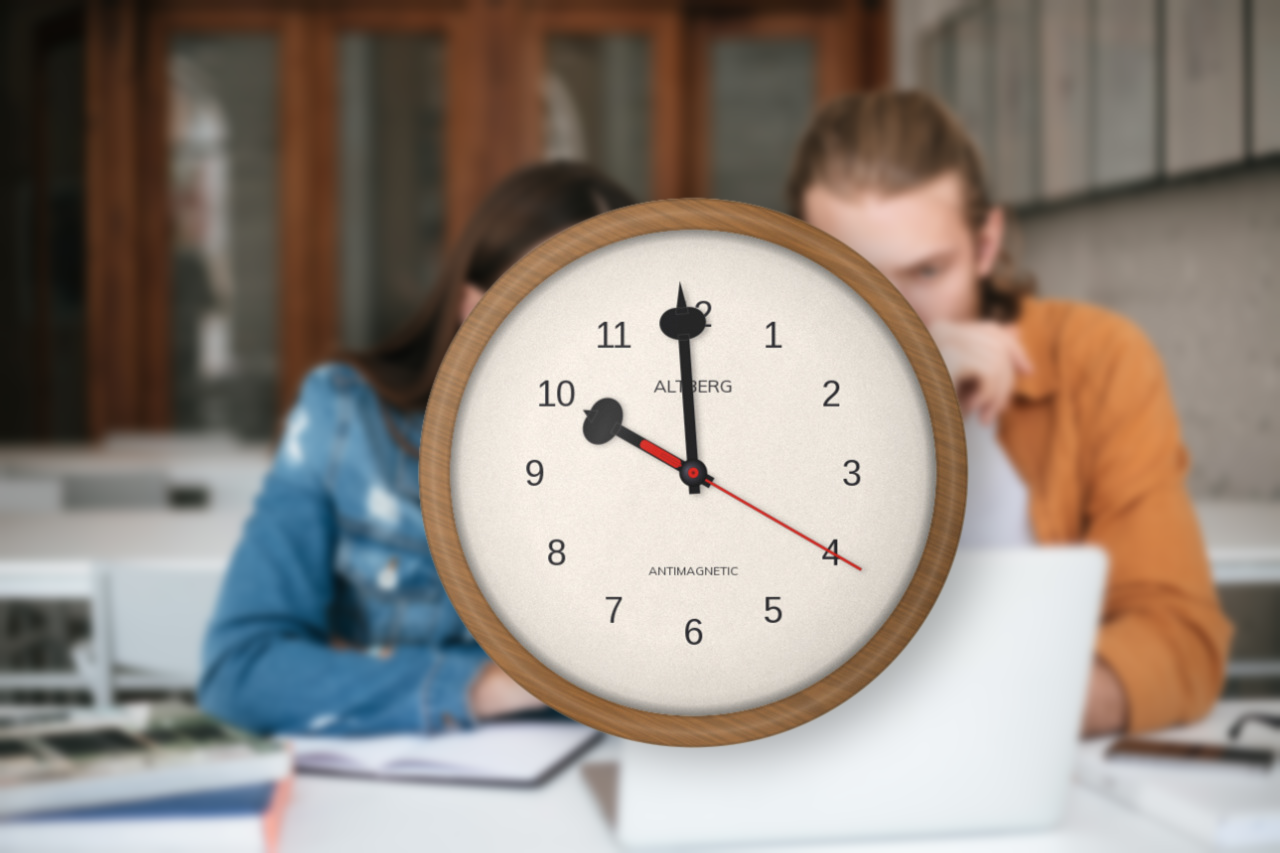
9.59.20
